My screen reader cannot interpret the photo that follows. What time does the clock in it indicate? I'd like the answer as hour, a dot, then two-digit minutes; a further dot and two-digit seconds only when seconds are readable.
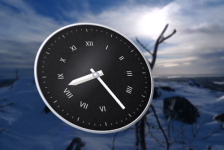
8.25
